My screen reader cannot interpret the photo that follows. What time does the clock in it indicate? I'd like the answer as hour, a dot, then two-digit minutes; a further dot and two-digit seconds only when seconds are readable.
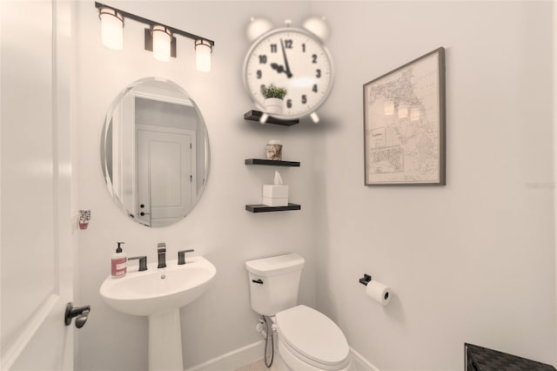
9.58
